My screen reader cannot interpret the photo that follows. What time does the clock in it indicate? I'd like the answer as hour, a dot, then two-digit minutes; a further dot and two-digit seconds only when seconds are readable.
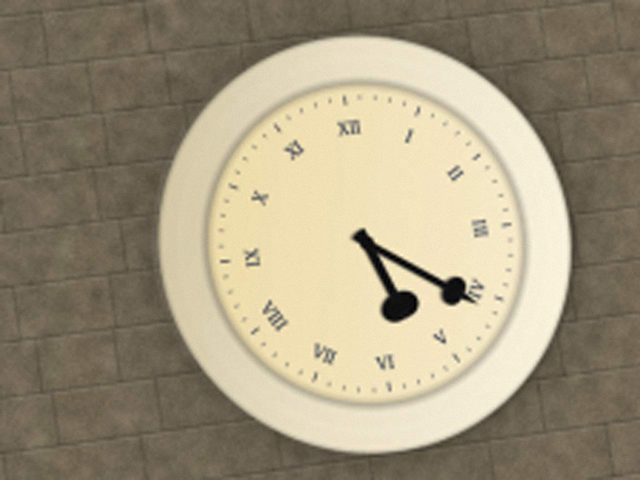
5.21
